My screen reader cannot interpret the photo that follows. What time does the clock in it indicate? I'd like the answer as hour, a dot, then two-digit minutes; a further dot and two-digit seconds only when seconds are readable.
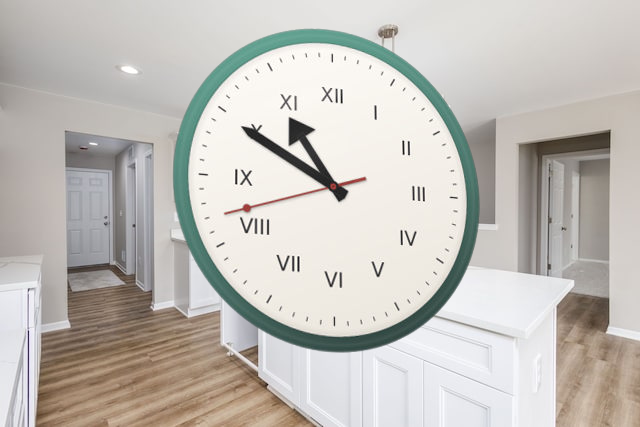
10.49.42
